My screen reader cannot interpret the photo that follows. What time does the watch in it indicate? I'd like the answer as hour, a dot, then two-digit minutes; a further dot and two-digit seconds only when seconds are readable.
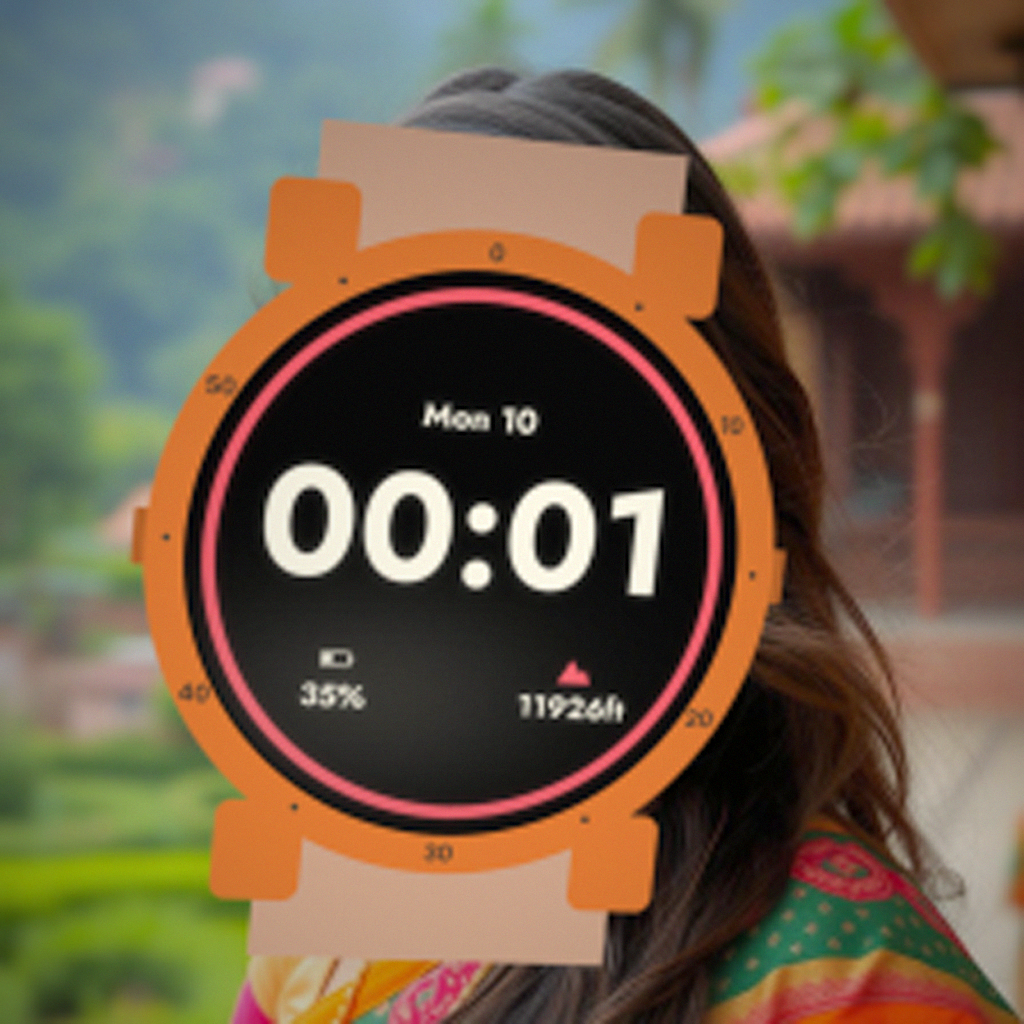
0.01
